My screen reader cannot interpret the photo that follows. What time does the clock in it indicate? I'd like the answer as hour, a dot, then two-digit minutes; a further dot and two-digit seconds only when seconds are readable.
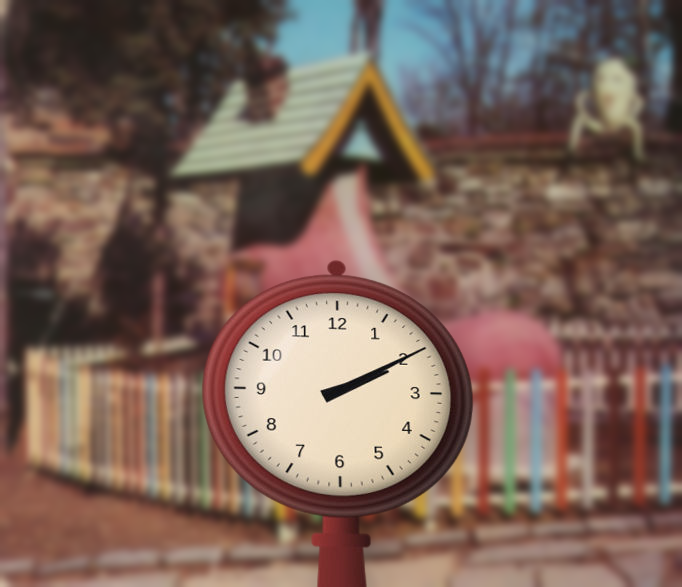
2.10
